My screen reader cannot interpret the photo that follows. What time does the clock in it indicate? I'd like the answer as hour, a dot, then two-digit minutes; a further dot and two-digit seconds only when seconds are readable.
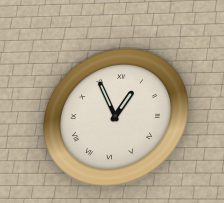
12.55
